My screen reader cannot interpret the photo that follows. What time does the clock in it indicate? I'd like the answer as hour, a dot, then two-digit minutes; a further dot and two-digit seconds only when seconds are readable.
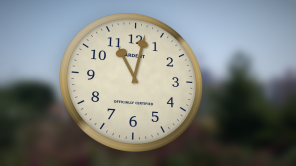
11.02
